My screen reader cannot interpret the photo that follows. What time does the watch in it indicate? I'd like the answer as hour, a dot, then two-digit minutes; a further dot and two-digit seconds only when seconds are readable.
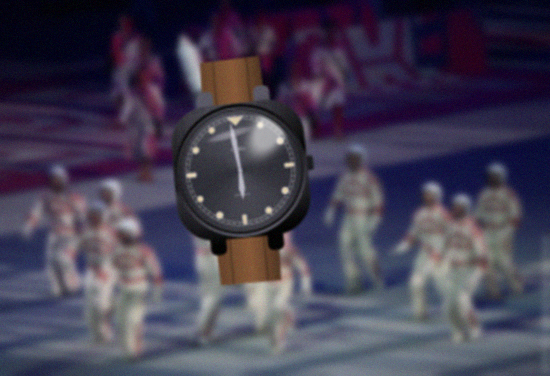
5.59
